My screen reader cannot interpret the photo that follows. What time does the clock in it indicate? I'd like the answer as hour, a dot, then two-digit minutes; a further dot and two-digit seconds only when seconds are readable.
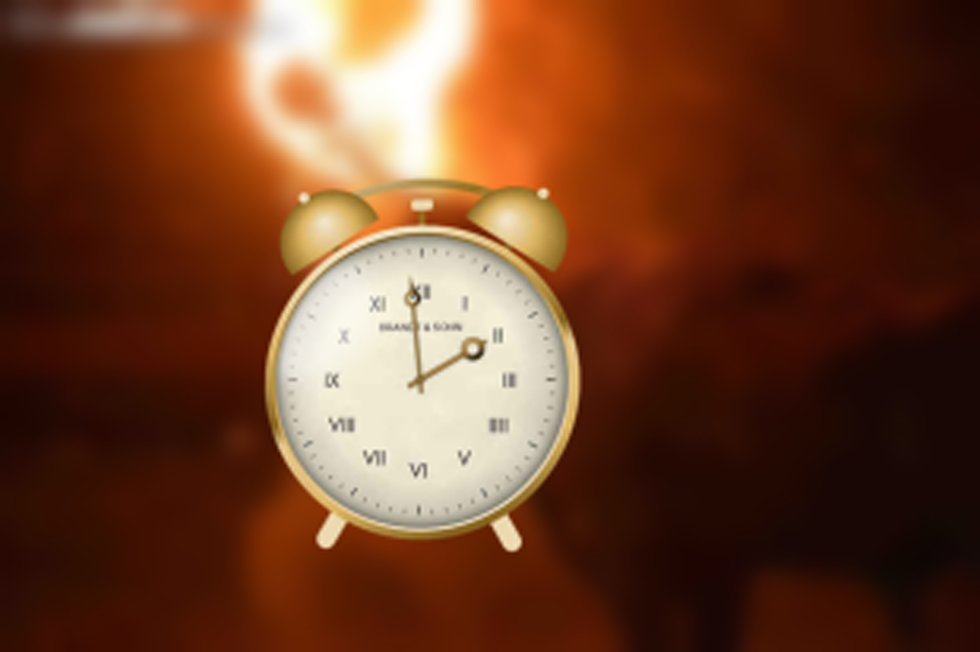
1.59
